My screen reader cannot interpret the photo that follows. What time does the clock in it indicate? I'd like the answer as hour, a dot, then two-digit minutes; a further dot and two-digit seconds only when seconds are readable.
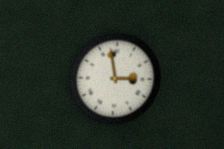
2.58
